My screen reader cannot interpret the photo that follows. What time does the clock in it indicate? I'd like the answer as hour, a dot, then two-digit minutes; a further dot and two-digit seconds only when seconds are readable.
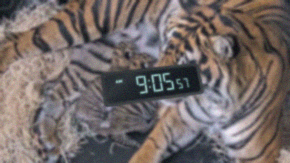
9.05
